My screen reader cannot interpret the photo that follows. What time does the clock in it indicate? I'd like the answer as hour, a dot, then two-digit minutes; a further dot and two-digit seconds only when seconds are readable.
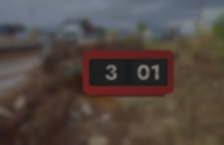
3.01
